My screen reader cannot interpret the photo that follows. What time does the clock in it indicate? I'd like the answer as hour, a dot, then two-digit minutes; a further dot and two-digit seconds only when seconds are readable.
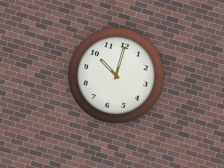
10.00
